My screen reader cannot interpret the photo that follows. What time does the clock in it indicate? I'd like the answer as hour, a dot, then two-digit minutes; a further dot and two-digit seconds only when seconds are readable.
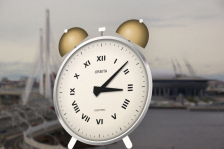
3.08
